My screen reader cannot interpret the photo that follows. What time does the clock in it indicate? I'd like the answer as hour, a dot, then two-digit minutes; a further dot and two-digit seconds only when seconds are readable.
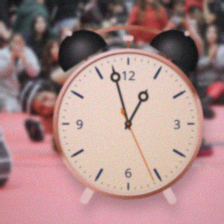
12.57.26
